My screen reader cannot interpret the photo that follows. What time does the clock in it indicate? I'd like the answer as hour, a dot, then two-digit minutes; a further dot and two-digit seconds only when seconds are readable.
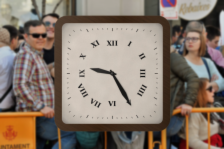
9.25
